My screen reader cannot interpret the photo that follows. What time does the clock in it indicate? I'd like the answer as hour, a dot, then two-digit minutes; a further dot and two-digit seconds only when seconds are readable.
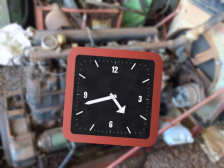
4.42
